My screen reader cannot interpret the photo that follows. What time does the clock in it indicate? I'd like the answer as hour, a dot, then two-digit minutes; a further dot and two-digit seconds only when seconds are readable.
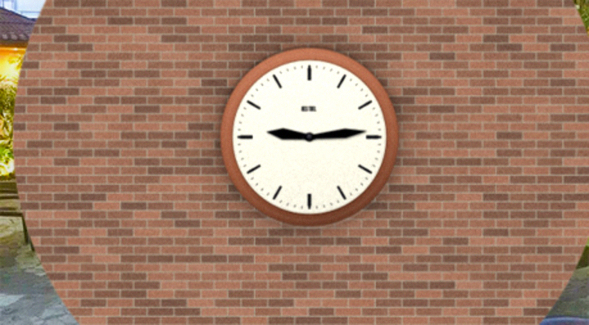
9.14
